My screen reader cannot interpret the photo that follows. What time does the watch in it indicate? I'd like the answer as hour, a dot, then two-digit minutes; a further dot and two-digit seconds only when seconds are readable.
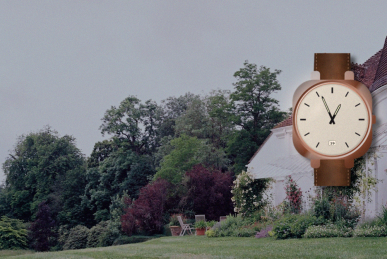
12.56
